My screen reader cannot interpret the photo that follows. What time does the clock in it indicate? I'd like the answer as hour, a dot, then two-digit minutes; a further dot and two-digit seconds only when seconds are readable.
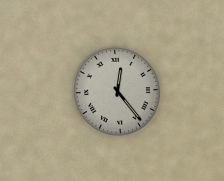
12.24
